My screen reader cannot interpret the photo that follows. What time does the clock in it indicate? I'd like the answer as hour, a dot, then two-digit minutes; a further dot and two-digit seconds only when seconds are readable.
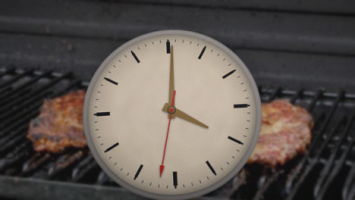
4.00.32
